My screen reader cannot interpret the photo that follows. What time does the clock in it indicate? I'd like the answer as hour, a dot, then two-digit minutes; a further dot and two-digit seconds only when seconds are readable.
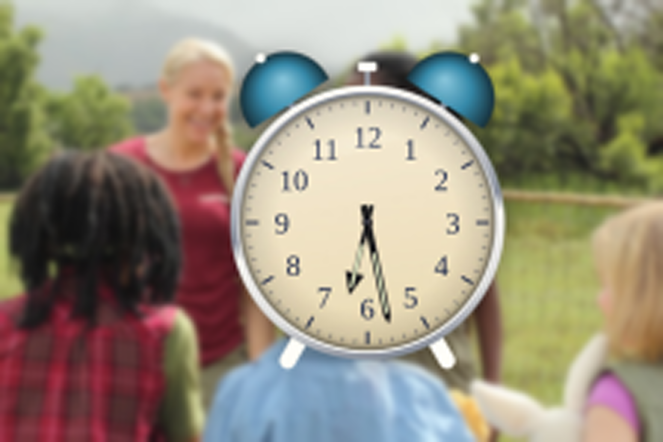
6.28
